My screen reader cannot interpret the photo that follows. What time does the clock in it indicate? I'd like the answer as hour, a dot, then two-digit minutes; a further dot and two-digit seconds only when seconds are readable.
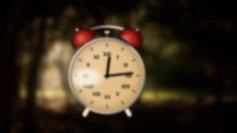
12.14
